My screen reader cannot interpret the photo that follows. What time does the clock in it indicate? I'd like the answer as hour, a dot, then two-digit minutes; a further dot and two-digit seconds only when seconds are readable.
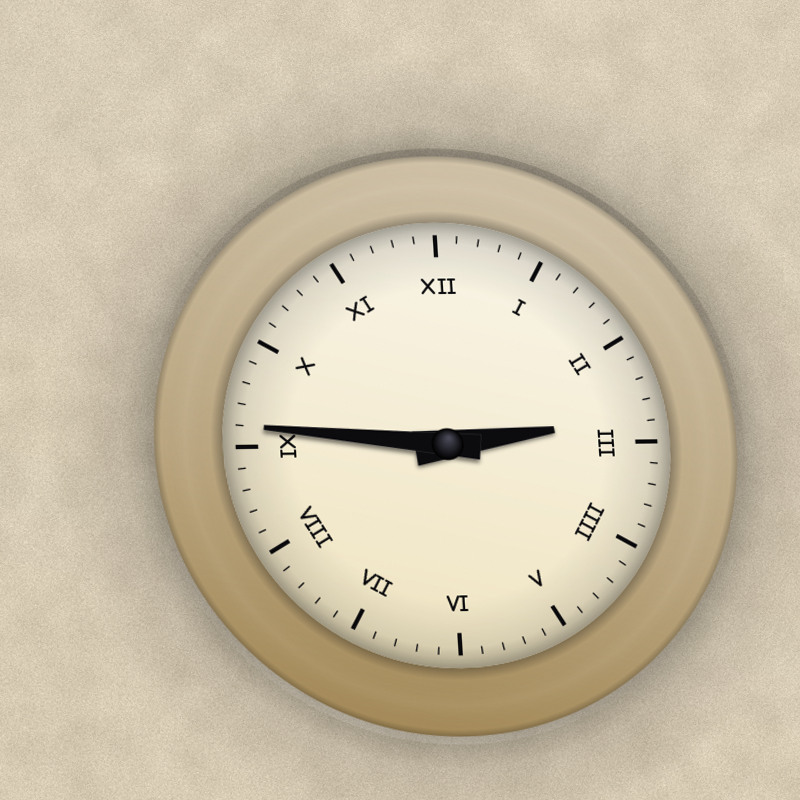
2.46
